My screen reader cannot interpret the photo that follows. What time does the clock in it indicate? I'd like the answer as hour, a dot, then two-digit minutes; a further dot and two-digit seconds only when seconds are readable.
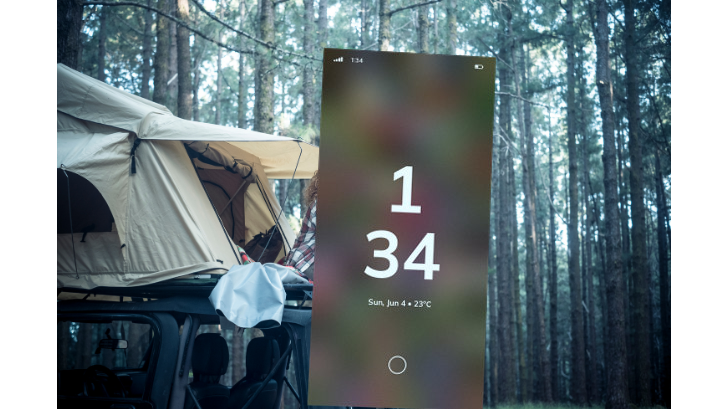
1.34
